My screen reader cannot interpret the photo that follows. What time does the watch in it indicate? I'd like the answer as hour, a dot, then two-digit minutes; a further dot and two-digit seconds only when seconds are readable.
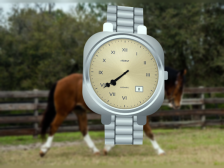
7.39
